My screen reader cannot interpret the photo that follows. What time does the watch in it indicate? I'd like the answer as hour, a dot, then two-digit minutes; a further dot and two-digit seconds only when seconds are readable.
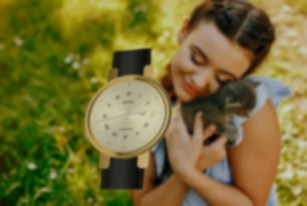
2.43
